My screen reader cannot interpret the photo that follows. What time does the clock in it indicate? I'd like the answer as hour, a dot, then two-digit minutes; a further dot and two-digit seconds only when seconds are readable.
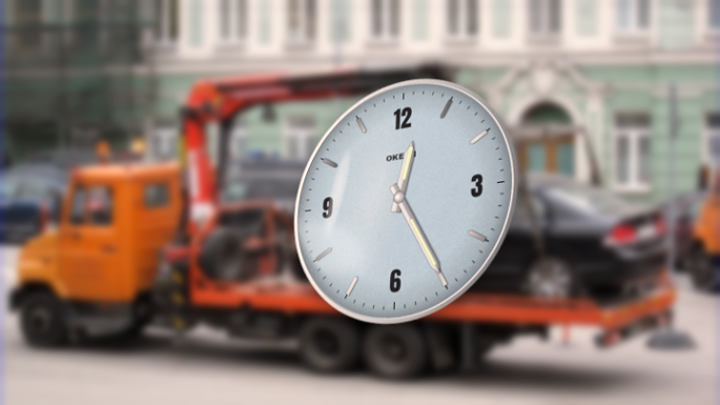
12.25
